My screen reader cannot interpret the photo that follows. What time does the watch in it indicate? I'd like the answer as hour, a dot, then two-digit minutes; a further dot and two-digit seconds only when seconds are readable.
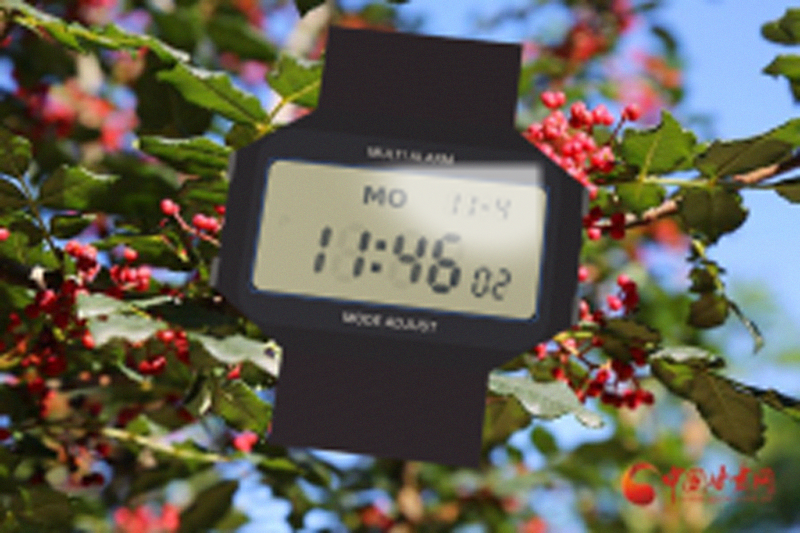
11.46.02
